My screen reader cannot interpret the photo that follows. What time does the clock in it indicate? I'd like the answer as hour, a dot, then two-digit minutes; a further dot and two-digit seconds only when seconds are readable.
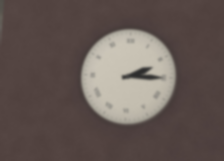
2.15
